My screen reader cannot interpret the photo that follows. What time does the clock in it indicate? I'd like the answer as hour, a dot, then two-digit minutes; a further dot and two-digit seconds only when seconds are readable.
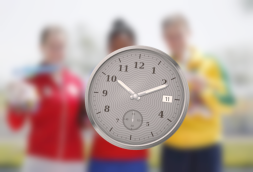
10.11
